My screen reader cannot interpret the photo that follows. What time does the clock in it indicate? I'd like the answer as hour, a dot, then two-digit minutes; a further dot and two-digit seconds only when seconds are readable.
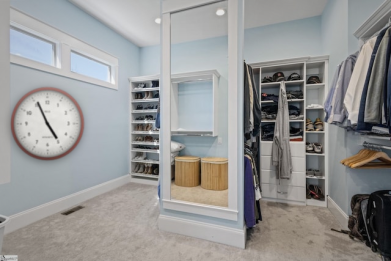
4.56
